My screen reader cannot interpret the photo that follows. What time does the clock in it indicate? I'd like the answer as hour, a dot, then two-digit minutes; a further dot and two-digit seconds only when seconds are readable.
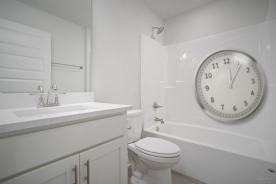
12.06
